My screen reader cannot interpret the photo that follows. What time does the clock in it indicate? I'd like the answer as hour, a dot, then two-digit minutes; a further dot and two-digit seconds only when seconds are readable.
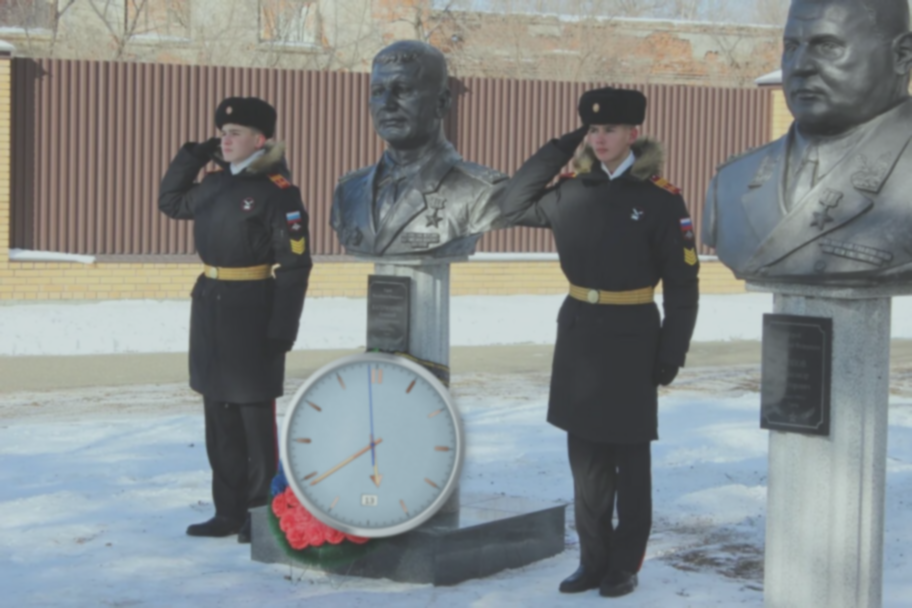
5.38.59
